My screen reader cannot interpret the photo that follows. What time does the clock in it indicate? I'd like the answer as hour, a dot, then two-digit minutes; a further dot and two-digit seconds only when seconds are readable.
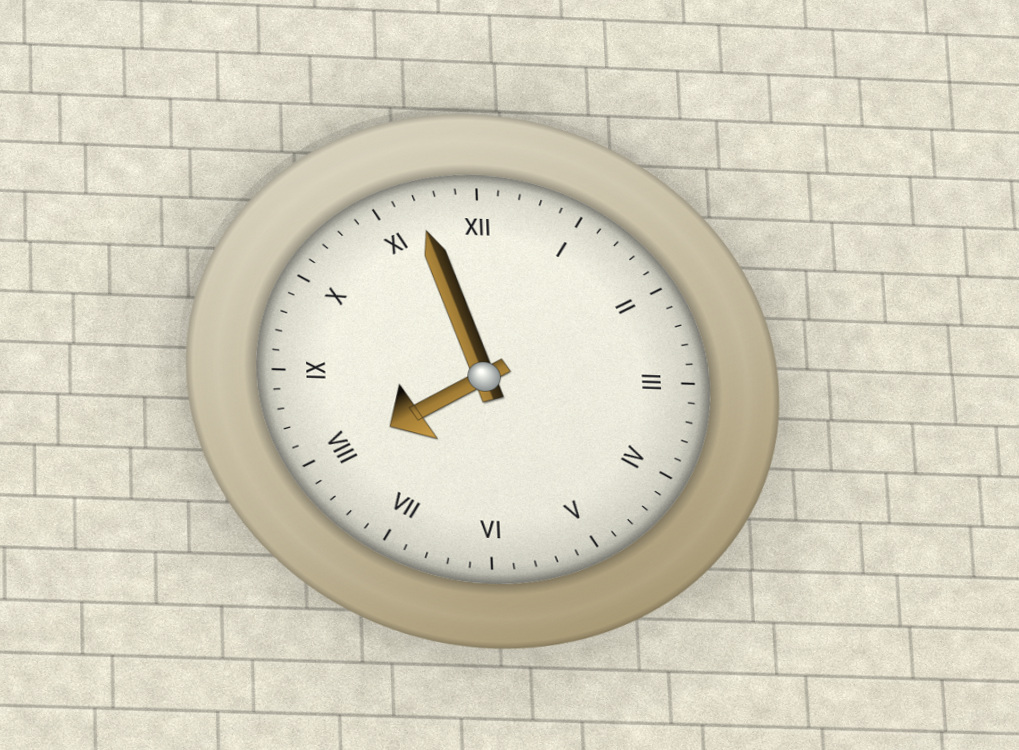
7.57
